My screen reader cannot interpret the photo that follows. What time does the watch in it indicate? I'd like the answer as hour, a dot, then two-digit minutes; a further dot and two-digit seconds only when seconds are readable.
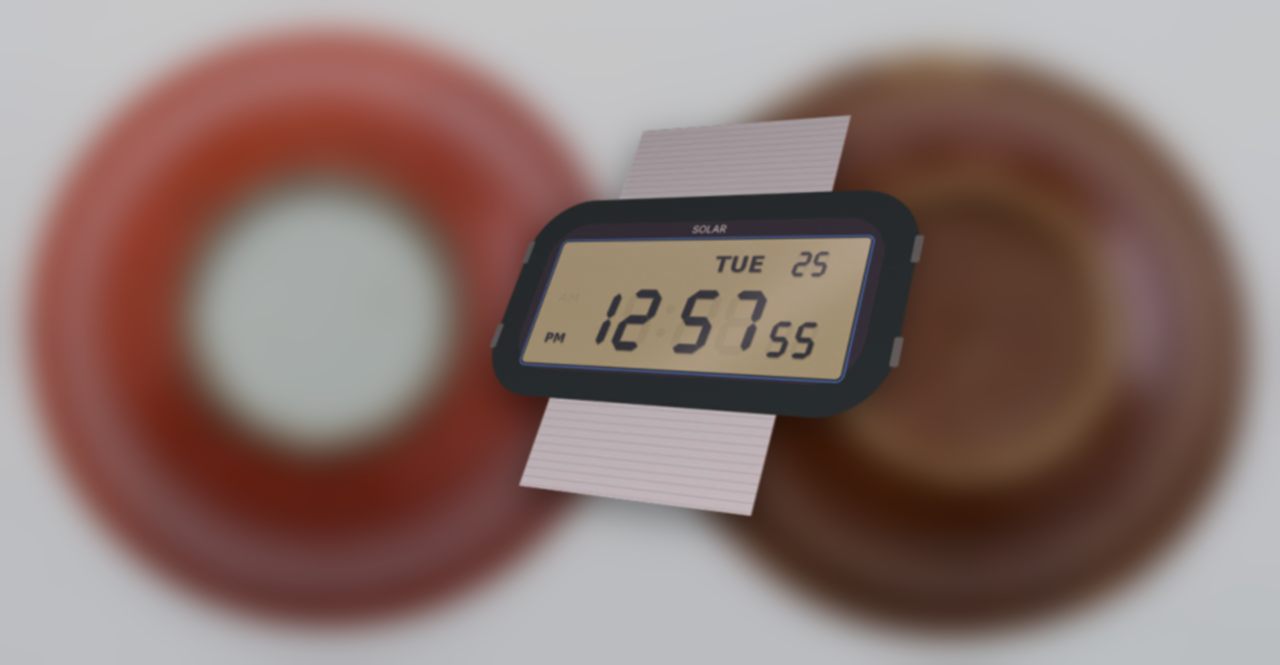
12.57.55
